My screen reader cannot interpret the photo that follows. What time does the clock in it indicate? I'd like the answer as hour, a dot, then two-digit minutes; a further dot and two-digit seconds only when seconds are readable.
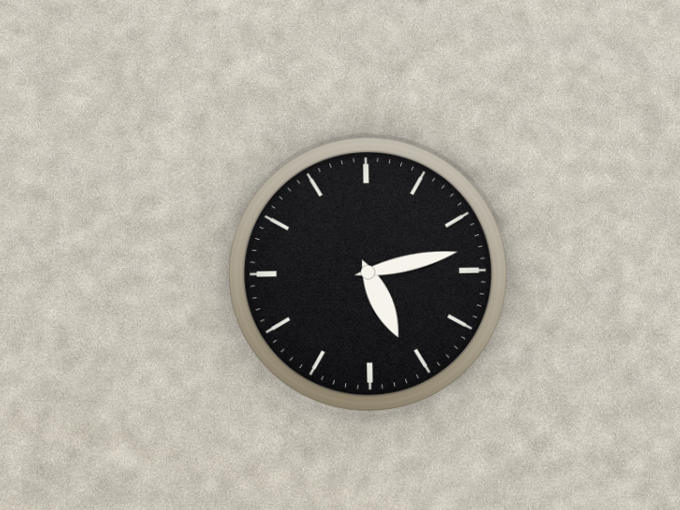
5.13
